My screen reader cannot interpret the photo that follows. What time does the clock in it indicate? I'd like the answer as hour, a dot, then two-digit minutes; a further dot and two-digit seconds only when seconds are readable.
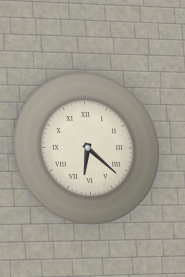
6.22
